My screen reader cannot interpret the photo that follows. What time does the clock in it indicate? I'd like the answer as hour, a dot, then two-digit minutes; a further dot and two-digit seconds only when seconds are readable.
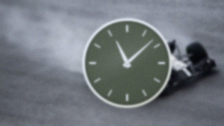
11.08
